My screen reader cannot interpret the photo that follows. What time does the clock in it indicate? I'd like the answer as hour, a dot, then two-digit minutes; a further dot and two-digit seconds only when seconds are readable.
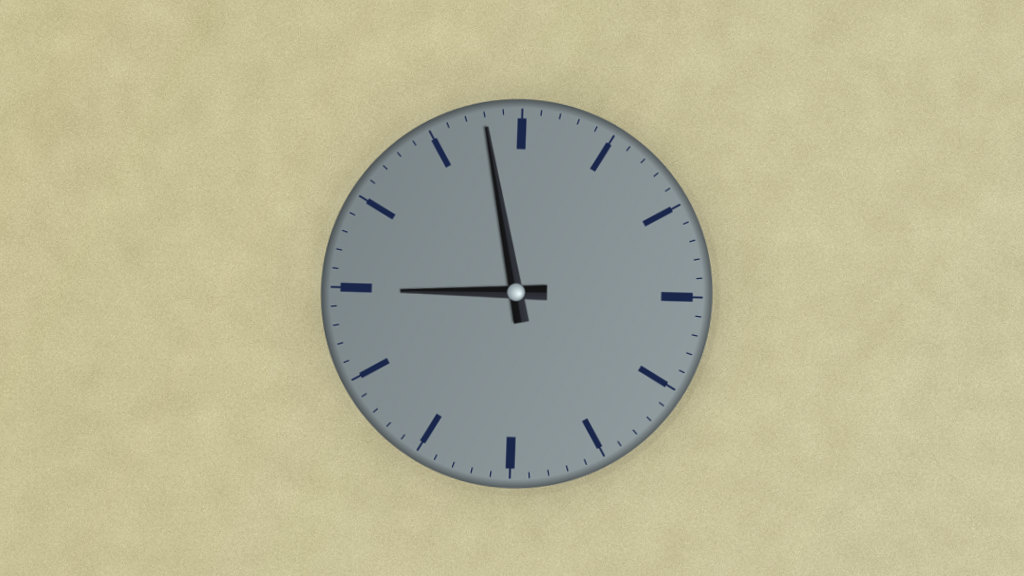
8.58
